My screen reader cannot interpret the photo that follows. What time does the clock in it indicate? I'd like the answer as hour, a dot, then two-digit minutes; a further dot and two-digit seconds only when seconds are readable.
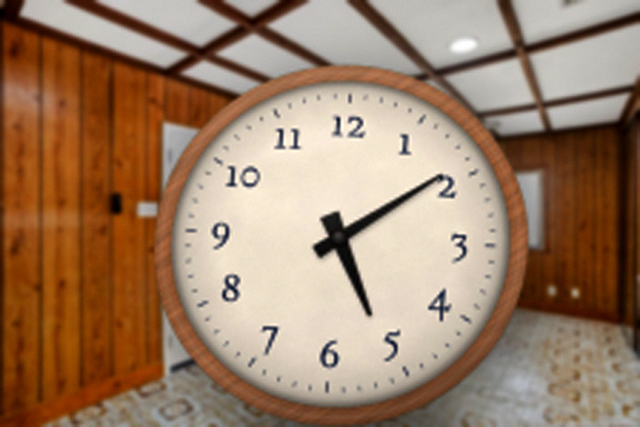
5.09
